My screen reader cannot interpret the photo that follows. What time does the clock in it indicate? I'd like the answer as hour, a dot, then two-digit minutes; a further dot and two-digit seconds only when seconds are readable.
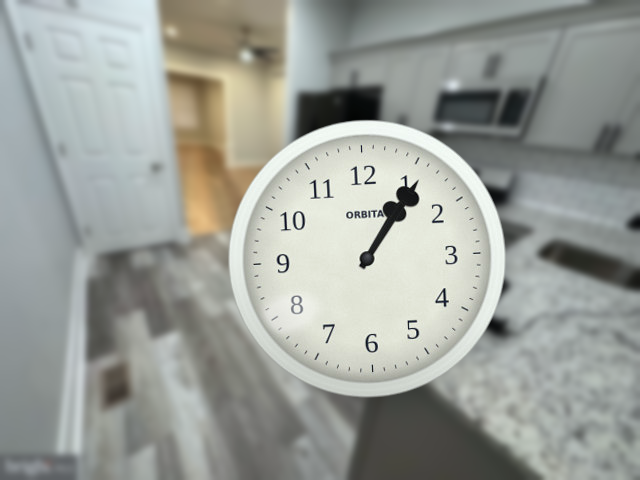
1.06
